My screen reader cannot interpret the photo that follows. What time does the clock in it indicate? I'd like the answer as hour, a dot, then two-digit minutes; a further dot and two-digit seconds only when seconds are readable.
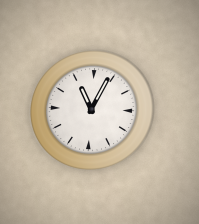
11.04
